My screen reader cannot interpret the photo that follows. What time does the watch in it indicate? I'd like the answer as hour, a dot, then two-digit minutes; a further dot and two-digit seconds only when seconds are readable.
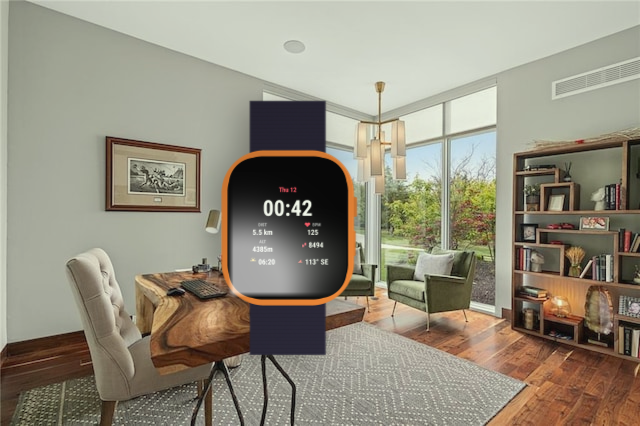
0.42
